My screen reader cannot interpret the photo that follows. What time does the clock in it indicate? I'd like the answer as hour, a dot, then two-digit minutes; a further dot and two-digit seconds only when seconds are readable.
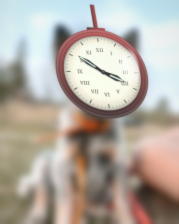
3.51
